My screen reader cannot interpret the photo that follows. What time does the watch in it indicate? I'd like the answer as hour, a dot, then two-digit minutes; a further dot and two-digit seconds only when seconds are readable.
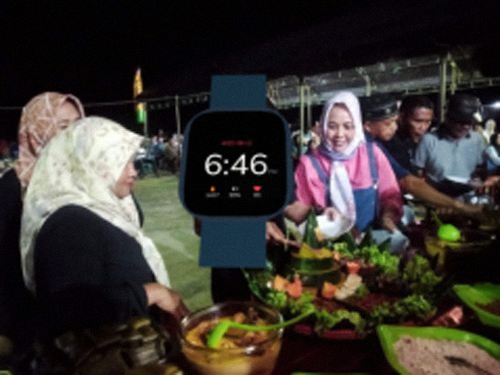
6.46
